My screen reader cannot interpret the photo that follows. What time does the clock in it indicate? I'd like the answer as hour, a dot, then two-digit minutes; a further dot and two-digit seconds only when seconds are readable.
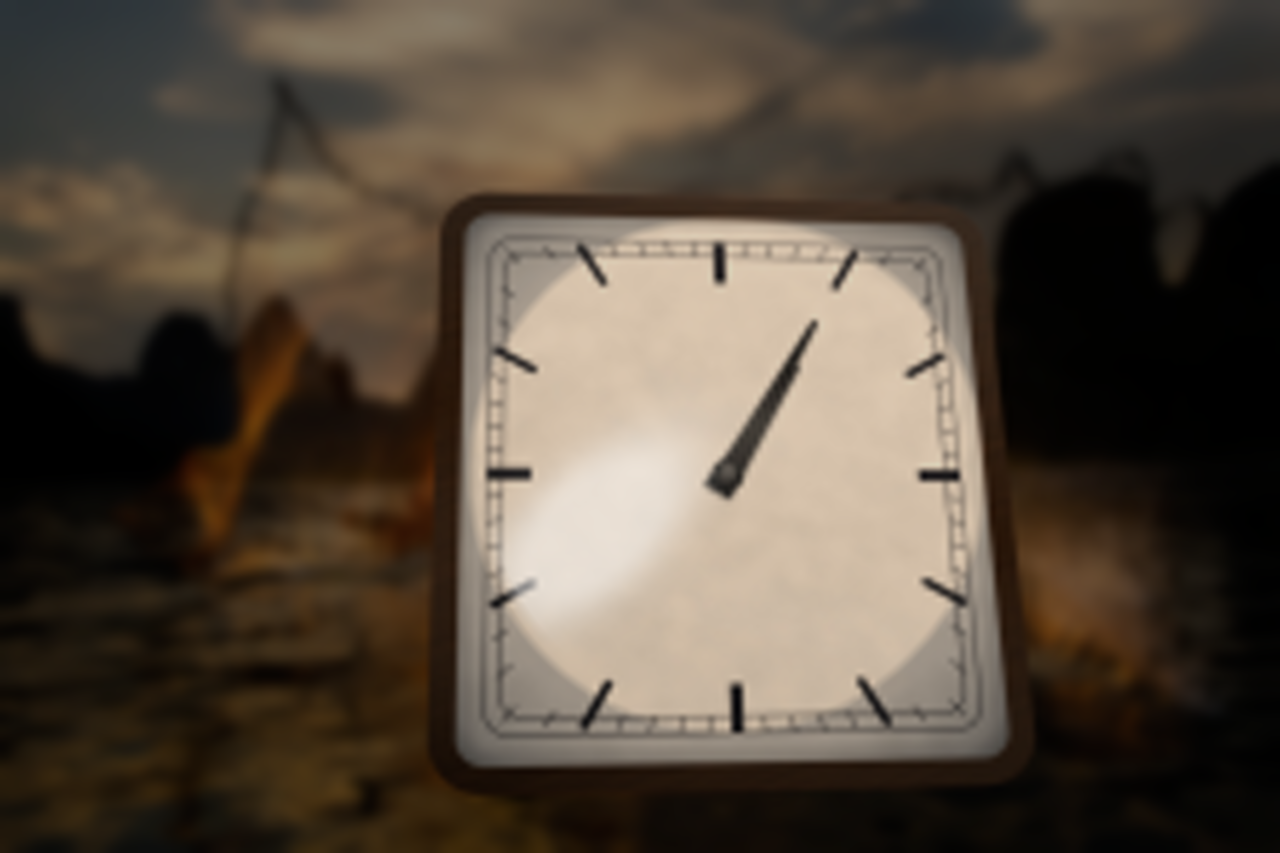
1.05
